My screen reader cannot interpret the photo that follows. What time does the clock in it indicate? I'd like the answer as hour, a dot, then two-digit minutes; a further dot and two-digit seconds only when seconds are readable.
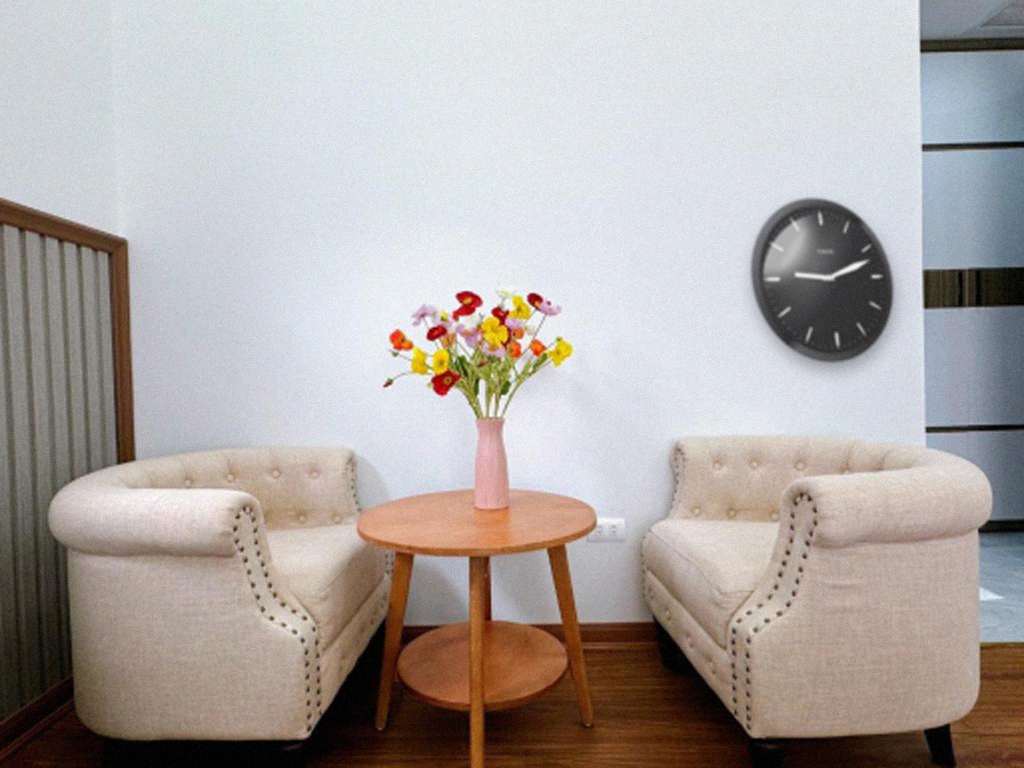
9.12
